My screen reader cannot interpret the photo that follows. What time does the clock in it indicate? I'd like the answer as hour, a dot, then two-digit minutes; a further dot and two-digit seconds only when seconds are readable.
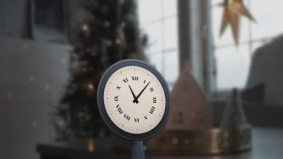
11.07
